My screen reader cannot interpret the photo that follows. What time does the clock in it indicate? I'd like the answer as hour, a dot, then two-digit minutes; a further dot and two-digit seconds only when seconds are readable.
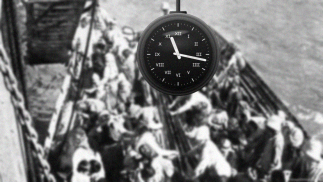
11.17
